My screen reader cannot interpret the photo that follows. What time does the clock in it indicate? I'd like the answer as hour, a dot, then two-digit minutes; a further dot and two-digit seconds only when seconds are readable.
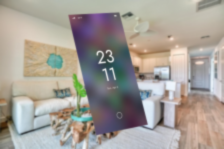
23.11
